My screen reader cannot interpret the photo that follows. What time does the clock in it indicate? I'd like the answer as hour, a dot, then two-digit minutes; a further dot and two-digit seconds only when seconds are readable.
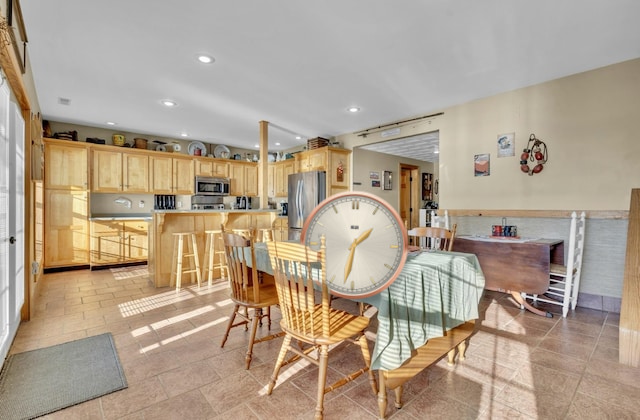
1.32
